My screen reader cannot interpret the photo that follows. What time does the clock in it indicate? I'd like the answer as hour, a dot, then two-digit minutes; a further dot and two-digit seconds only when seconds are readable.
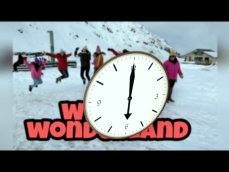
6.00
